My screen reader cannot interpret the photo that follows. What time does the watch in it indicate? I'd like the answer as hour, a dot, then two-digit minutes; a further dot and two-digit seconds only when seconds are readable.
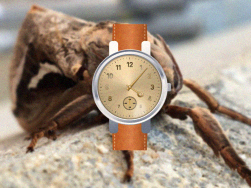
4.07
